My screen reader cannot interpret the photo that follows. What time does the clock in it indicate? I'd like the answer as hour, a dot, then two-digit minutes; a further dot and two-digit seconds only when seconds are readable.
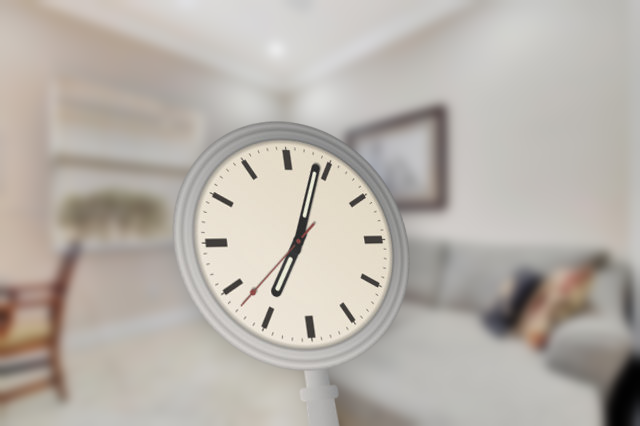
7.03.38
